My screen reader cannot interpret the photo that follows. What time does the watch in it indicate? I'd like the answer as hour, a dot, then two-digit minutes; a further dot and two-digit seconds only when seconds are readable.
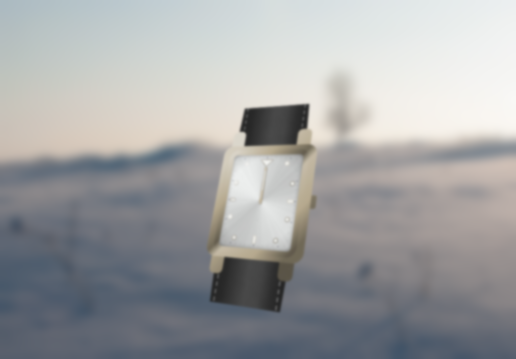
12.00
